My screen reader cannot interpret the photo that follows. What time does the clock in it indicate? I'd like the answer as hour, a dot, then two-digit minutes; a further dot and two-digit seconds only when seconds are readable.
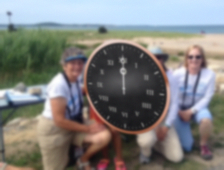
12.00
